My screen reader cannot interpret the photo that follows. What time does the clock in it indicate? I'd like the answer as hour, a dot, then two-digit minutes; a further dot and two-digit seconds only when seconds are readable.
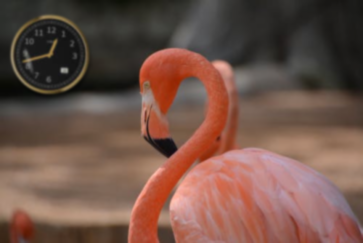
12.42
